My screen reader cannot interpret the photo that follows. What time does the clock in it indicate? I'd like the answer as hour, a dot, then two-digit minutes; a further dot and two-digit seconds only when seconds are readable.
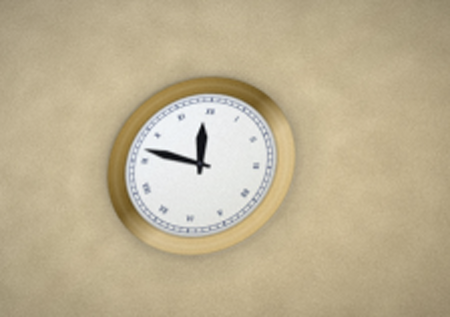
11.47
